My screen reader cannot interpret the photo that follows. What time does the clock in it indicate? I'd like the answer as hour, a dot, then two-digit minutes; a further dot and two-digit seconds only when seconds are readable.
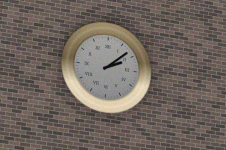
2.08
